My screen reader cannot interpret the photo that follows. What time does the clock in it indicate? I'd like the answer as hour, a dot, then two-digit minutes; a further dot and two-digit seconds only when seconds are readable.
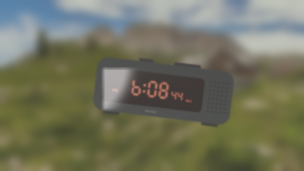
6.08.44
